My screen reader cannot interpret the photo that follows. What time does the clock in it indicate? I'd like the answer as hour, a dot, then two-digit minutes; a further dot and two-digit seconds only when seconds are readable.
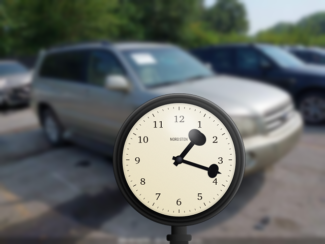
1.18
